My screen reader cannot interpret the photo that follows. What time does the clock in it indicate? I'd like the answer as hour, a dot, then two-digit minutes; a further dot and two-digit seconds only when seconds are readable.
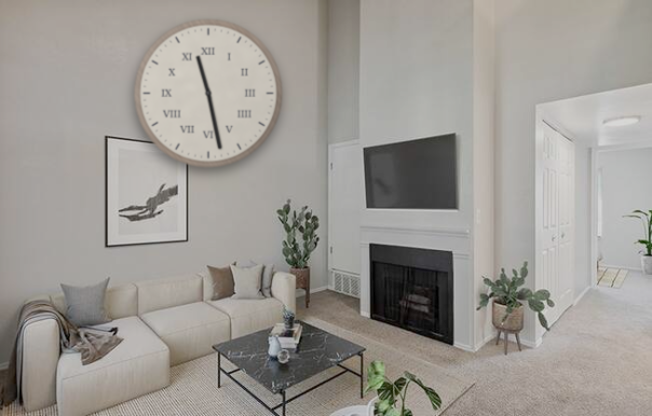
11.28
